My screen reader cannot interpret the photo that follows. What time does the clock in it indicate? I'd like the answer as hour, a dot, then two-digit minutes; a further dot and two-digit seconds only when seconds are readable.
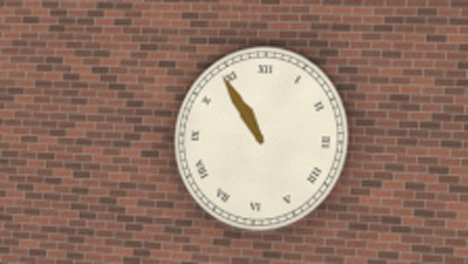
10.54
